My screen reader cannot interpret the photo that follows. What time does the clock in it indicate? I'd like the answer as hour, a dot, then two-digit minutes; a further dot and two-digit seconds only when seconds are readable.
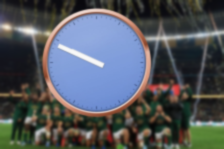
9.49
